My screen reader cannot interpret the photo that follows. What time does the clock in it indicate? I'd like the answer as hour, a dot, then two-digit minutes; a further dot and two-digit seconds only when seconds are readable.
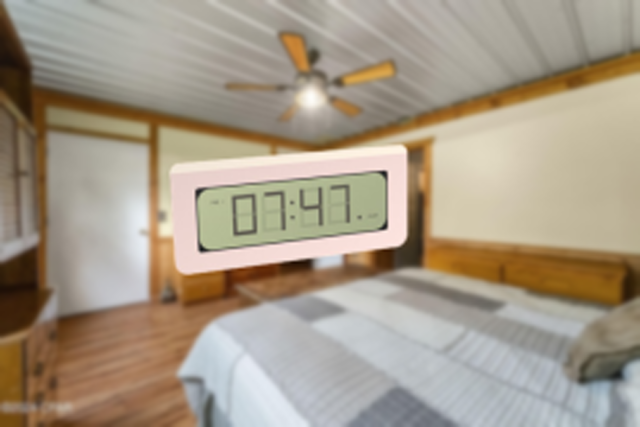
7.47
